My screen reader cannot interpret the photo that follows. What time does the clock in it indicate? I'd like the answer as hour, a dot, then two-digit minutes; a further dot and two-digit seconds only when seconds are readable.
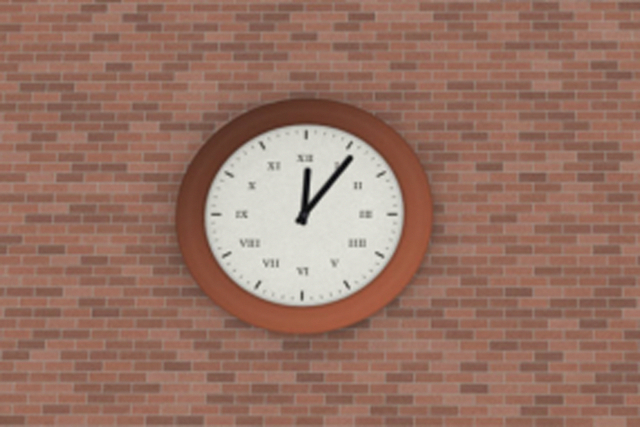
12.06
